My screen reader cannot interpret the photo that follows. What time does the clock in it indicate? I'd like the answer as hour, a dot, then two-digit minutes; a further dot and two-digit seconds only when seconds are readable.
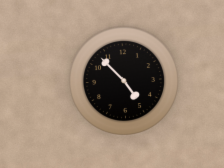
4.53
